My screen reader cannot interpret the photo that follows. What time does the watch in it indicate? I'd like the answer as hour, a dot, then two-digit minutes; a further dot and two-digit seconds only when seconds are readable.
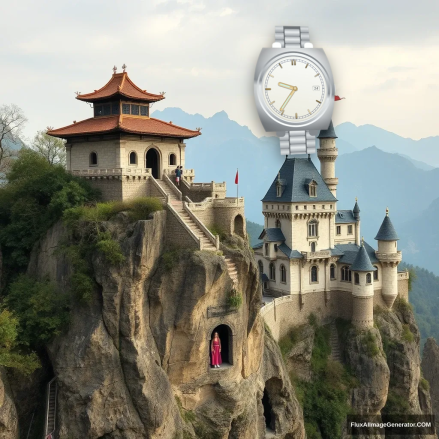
9.36
